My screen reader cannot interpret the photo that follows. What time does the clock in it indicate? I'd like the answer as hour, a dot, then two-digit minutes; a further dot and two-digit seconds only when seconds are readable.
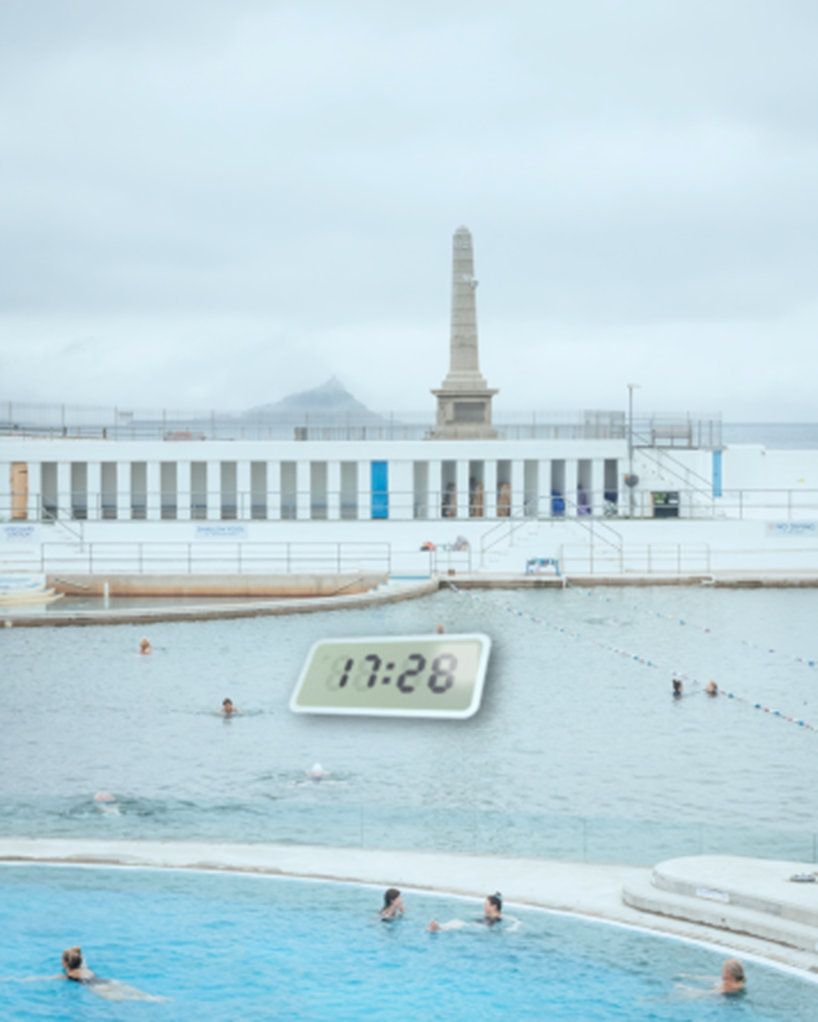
17.28
